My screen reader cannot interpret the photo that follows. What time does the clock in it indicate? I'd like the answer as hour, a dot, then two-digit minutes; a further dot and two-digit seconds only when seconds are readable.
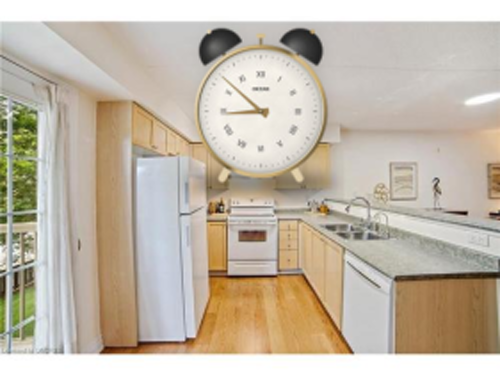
8.52
